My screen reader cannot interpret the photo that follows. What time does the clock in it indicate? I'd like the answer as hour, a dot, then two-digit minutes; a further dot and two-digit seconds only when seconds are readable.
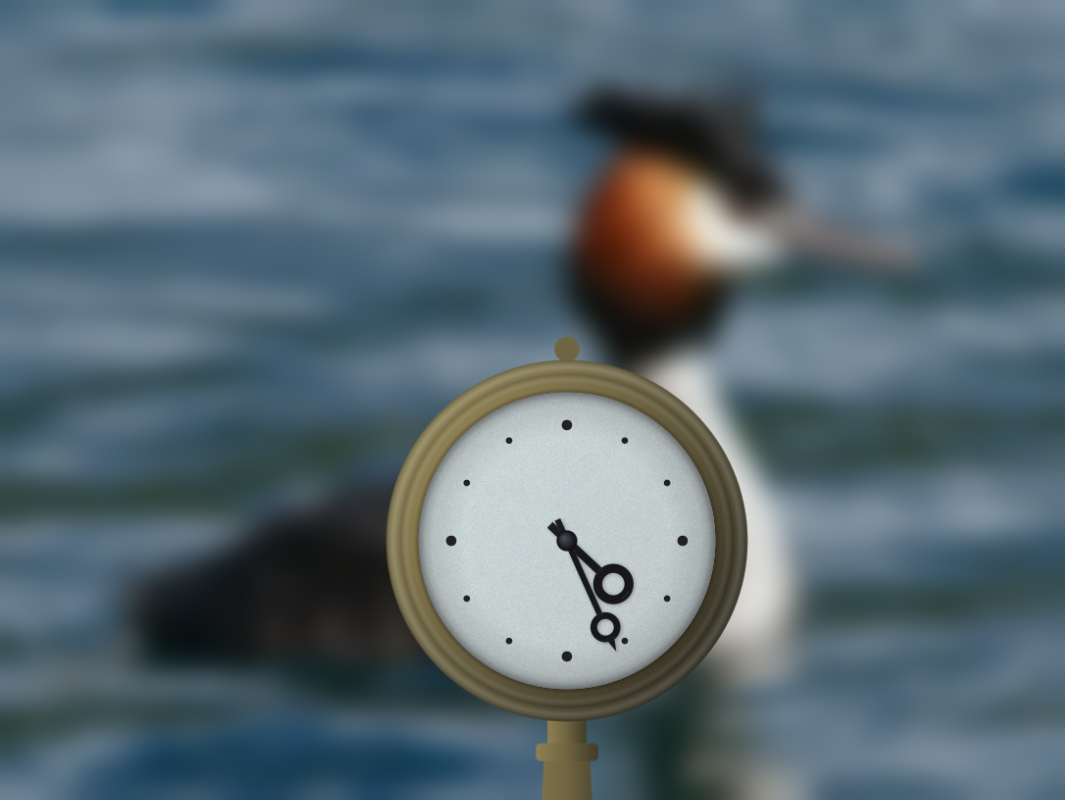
4.26
